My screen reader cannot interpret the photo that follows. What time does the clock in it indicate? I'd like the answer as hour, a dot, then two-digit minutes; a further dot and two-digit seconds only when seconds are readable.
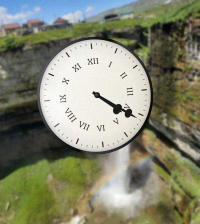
4.21
